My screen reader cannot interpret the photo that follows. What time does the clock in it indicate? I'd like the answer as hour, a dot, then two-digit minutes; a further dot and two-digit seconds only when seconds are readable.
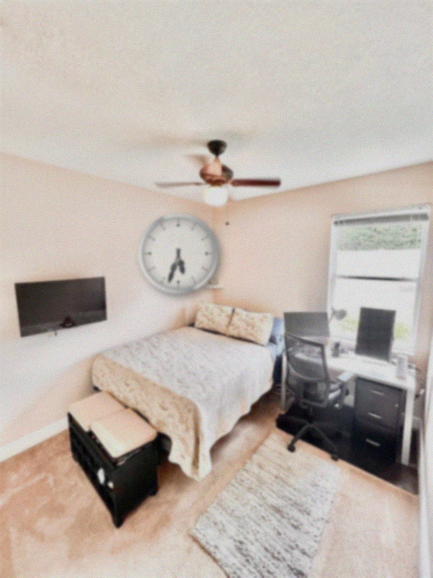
5.33
